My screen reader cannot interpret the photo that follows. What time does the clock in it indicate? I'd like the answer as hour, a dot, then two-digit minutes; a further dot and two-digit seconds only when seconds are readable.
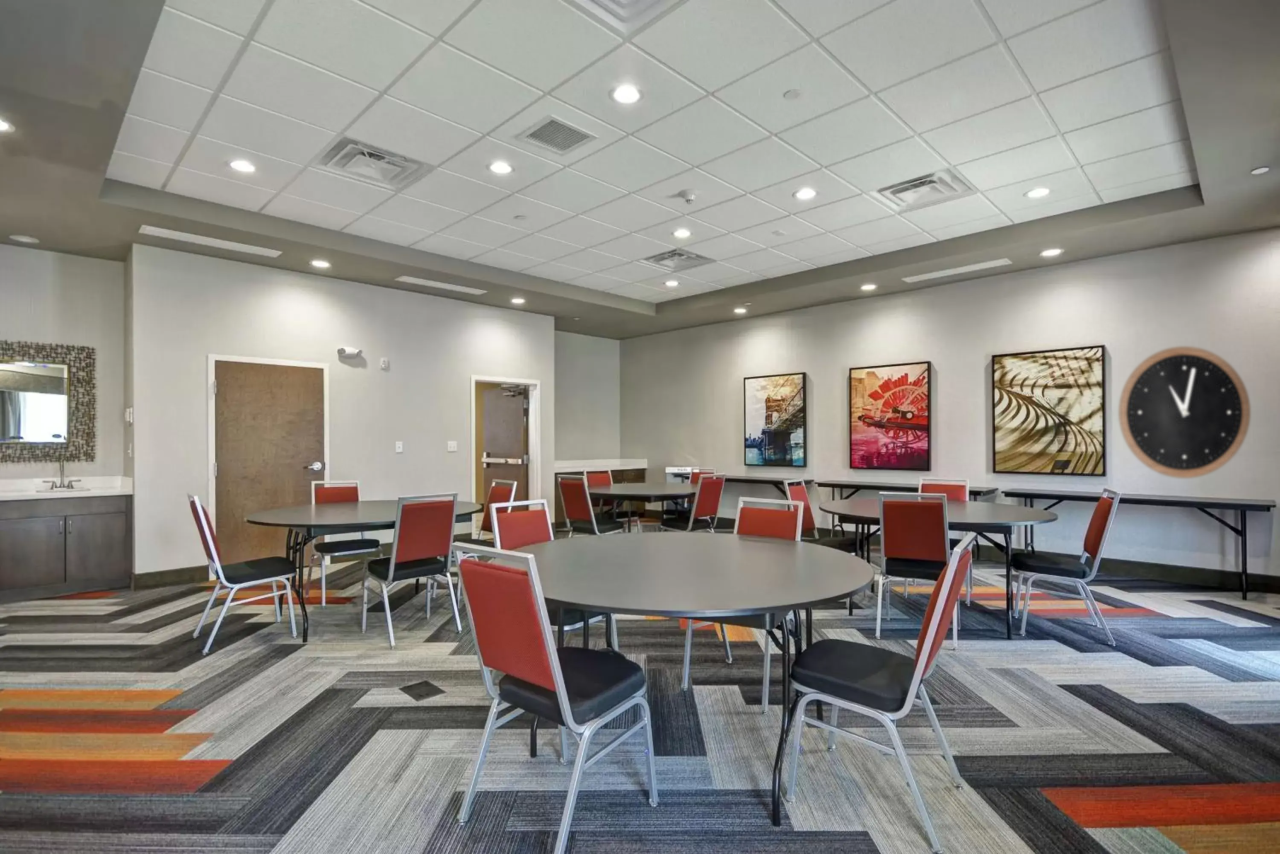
11.02
